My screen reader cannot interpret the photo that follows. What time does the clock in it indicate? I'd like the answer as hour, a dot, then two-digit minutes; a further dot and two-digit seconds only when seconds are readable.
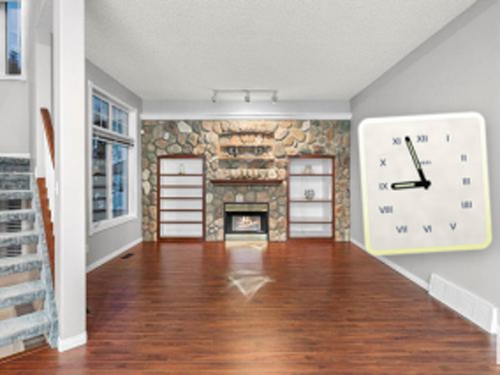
8.57
